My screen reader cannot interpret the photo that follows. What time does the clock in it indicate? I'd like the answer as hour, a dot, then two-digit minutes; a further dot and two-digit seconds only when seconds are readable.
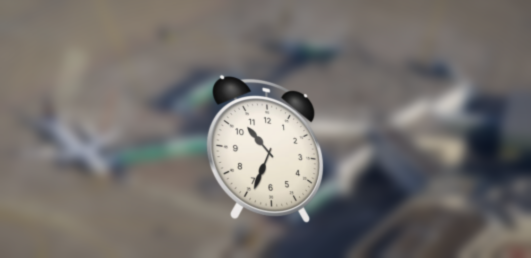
10.34
